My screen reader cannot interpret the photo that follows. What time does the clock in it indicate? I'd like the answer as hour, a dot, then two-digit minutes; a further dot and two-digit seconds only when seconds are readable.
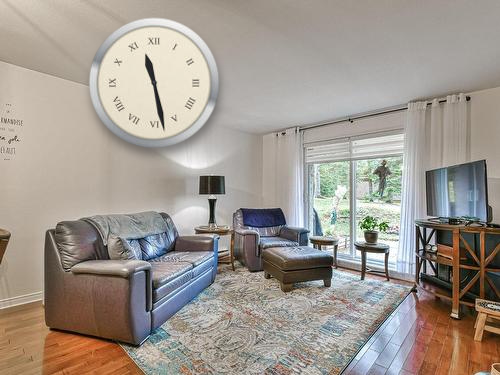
11.28
